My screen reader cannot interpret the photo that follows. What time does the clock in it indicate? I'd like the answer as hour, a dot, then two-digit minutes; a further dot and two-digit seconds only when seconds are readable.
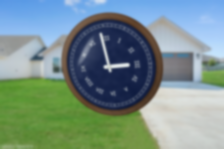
2.59
